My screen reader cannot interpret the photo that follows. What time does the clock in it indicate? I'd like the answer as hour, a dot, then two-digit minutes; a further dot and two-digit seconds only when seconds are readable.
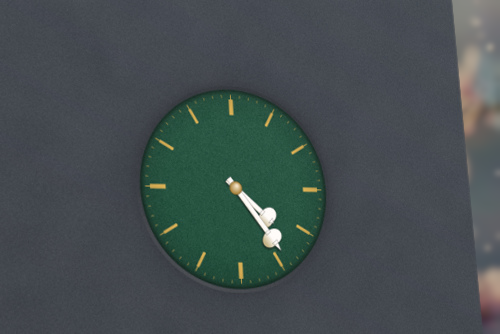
4.24
